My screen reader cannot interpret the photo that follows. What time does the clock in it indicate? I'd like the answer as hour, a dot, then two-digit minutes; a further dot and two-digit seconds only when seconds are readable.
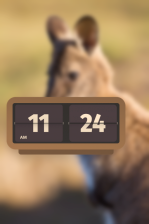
11.24
